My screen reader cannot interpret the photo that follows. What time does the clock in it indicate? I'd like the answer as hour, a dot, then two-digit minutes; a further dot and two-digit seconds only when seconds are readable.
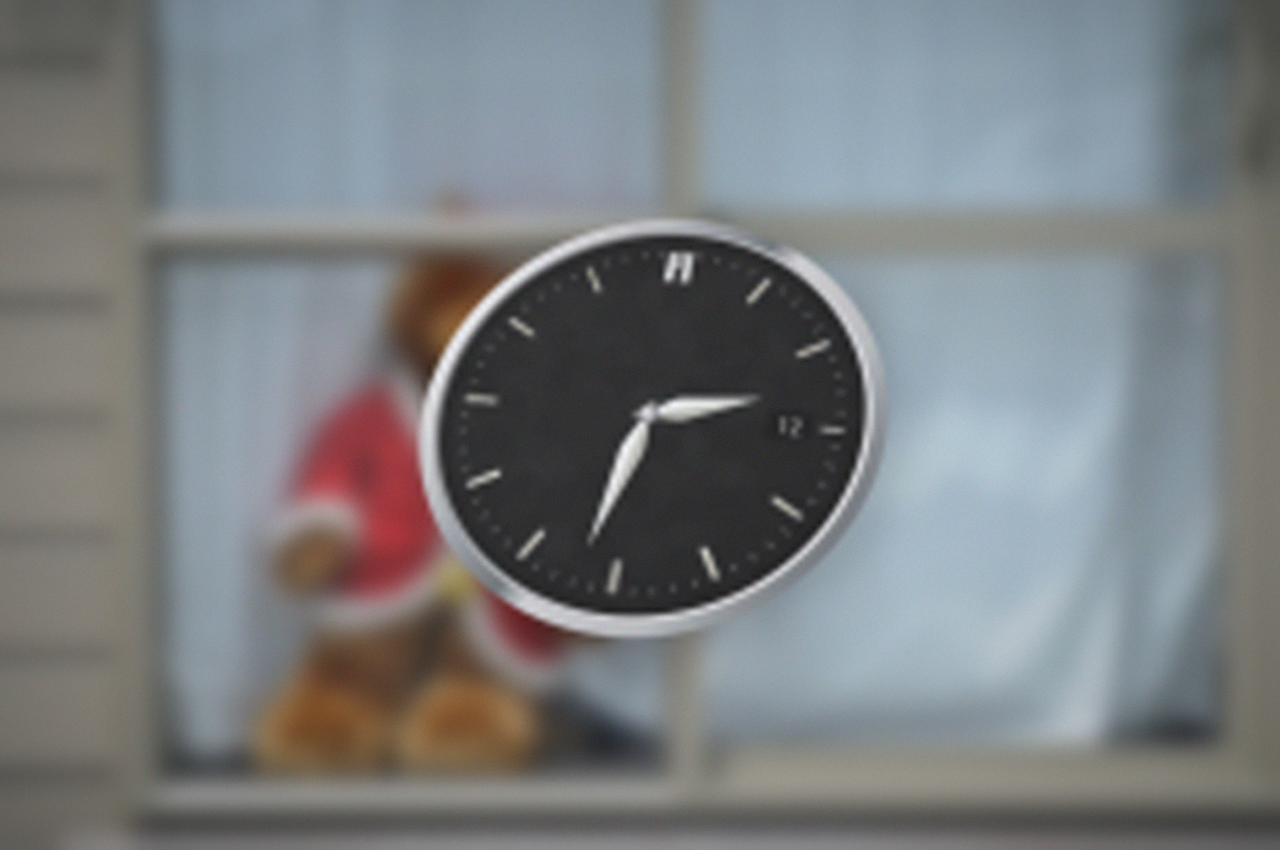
2.32
